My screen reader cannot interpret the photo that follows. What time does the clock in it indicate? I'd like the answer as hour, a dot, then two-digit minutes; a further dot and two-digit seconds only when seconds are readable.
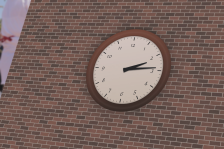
2.14
